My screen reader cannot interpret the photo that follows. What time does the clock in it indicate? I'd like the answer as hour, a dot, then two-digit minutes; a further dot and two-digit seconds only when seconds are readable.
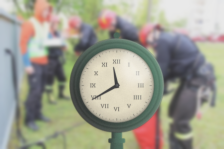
11.40
